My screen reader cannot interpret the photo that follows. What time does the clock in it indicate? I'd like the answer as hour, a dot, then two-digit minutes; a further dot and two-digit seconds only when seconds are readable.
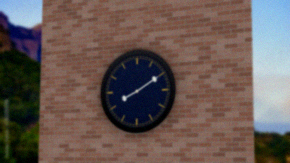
8.10
